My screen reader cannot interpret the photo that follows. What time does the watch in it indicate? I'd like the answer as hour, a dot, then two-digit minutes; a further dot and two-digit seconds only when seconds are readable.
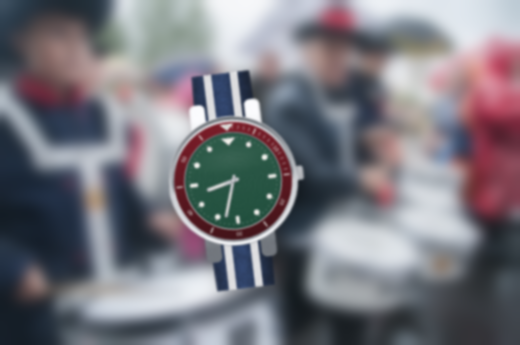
8.33
